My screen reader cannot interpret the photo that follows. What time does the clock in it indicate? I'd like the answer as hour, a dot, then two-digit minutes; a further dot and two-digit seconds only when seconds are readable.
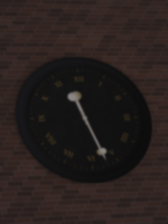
11.27
